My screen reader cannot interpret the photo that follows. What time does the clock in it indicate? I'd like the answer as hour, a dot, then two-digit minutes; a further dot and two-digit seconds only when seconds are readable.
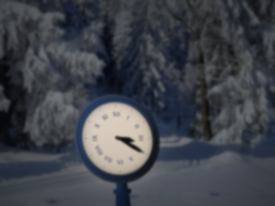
3.20
